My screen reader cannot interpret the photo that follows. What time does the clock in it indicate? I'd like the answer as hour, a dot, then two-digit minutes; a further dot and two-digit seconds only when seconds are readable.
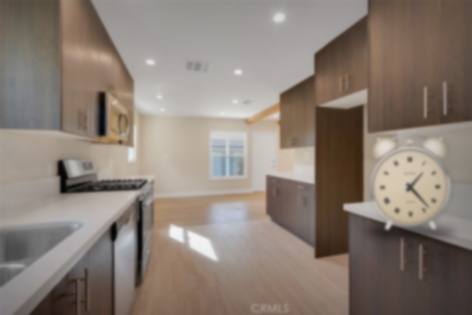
1.23
